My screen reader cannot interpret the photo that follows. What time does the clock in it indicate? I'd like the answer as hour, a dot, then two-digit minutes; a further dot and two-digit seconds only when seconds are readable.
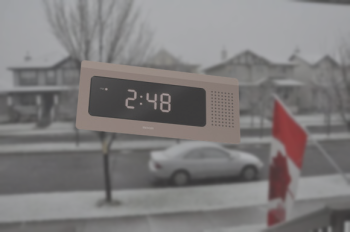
2.48
